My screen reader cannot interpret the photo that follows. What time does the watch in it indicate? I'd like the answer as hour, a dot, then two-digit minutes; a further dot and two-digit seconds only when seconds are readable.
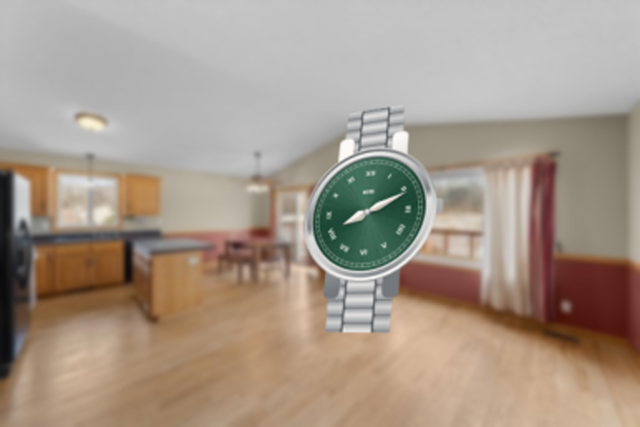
8.11
